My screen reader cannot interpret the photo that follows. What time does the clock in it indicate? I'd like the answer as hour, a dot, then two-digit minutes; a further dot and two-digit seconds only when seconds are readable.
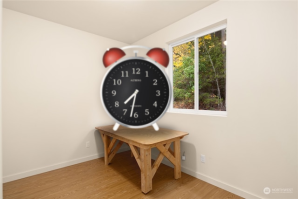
7.32
